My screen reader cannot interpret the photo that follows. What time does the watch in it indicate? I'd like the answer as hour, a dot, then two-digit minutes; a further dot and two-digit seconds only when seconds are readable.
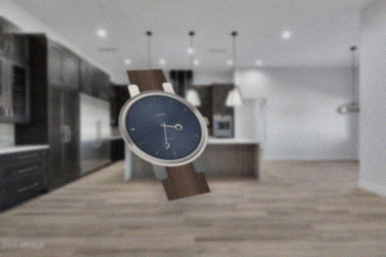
3.32
